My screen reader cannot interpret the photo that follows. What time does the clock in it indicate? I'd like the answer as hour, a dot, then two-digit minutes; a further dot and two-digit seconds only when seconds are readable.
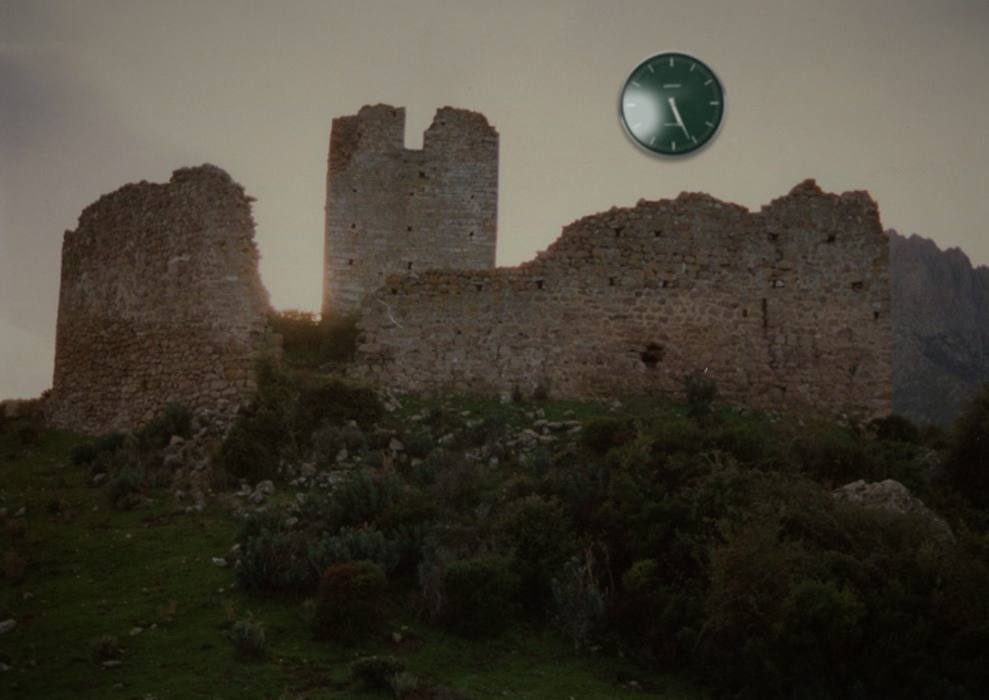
5.26
